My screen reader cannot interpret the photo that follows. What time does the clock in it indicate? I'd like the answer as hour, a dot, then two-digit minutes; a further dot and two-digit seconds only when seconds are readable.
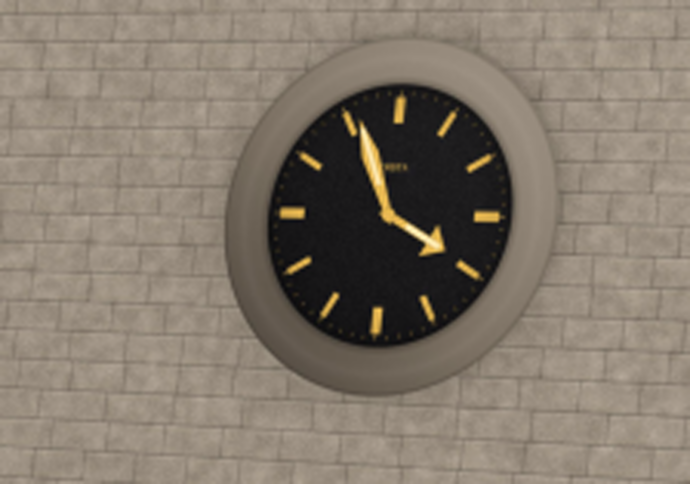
3.56
